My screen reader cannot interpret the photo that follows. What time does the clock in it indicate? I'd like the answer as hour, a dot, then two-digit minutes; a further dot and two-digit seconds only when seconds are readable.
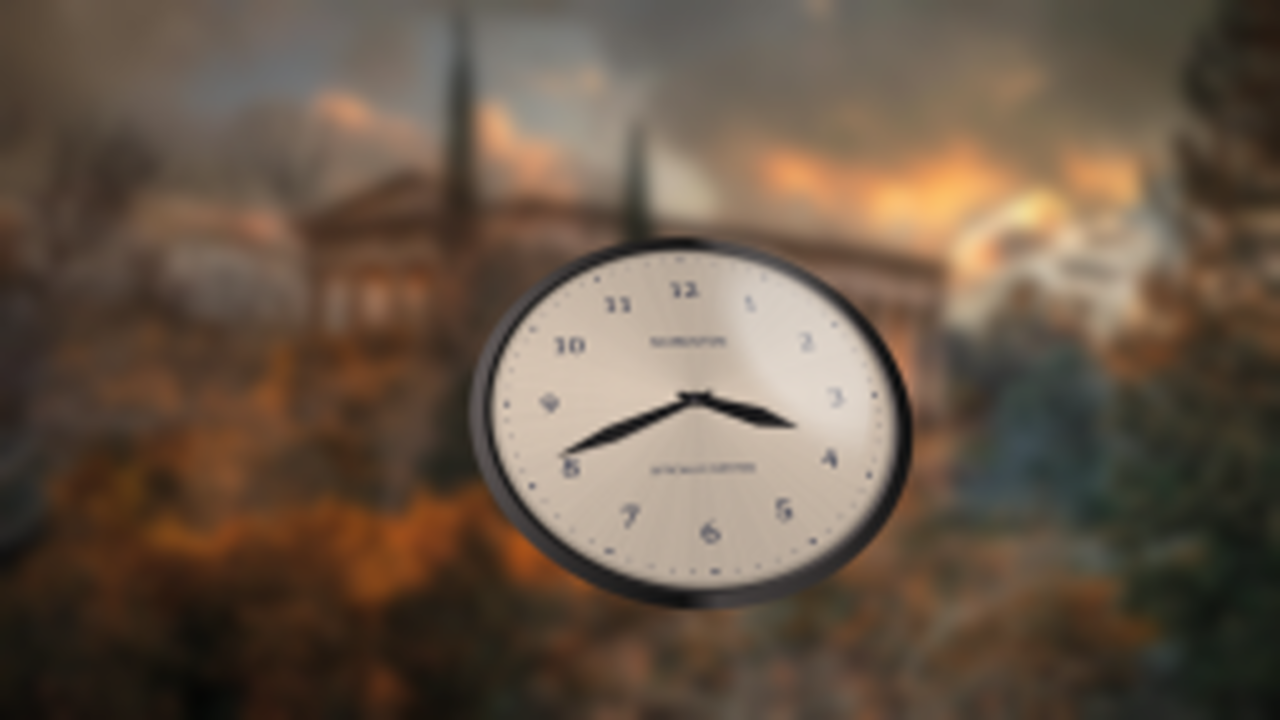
3.41
